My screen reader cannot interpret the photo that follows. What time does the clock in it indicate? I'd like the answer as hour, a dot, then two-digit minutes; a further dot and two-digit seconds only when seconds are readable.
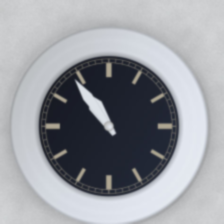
10.54
